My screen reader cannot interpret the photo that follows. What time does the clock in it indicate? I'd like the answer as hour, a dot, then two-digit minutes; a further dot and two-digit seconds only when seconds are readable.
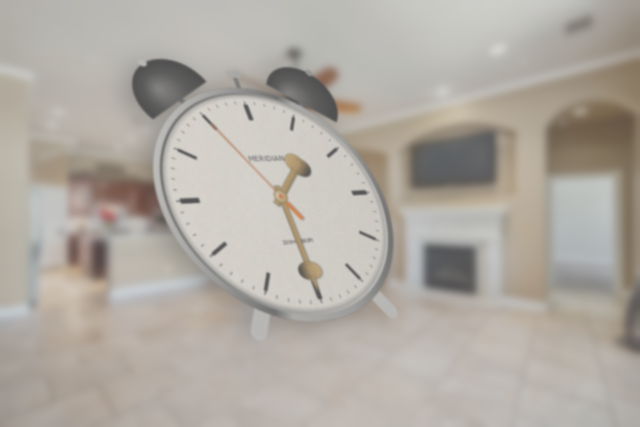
1.29.55
